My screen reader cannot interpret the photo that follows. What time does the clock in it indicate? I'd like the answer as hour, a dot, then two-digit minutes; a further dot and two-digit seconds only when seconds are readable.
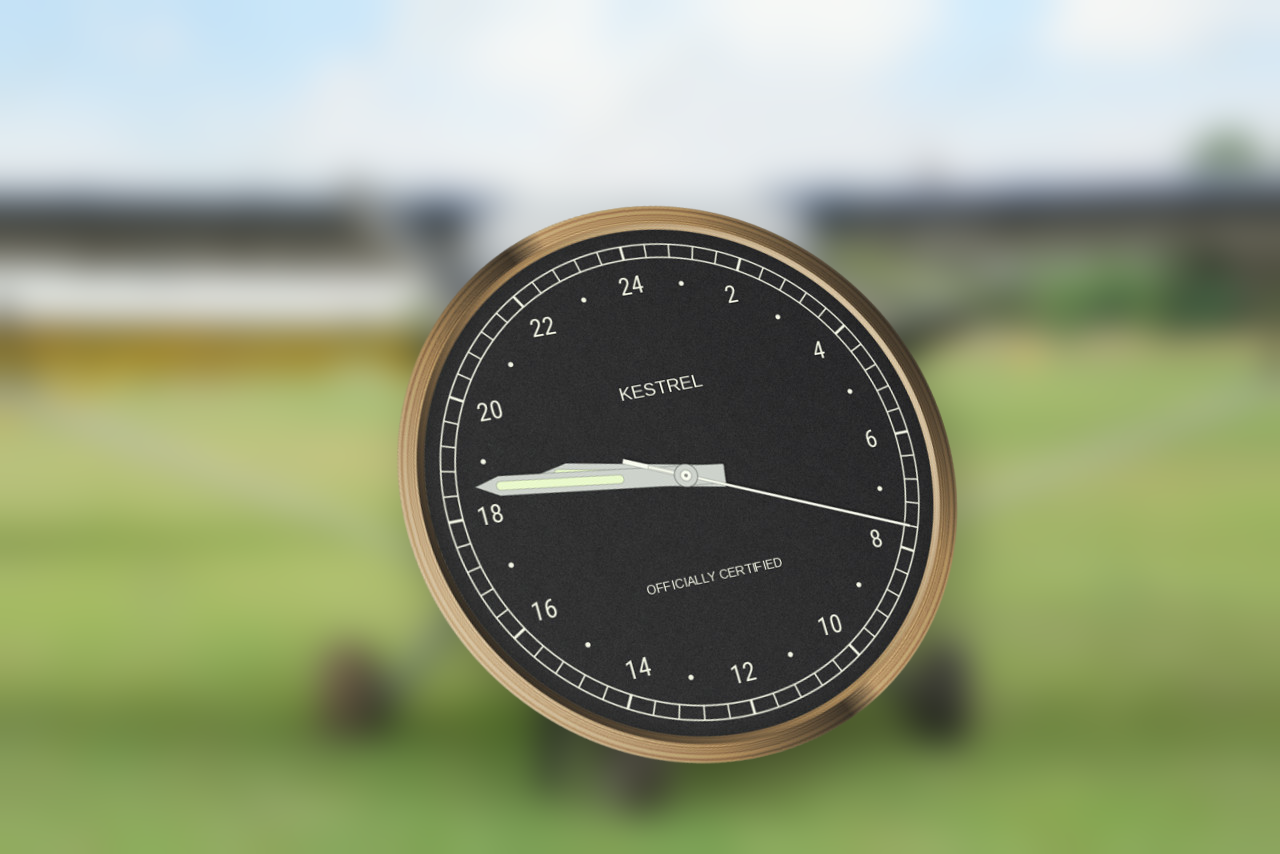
18.46.19
